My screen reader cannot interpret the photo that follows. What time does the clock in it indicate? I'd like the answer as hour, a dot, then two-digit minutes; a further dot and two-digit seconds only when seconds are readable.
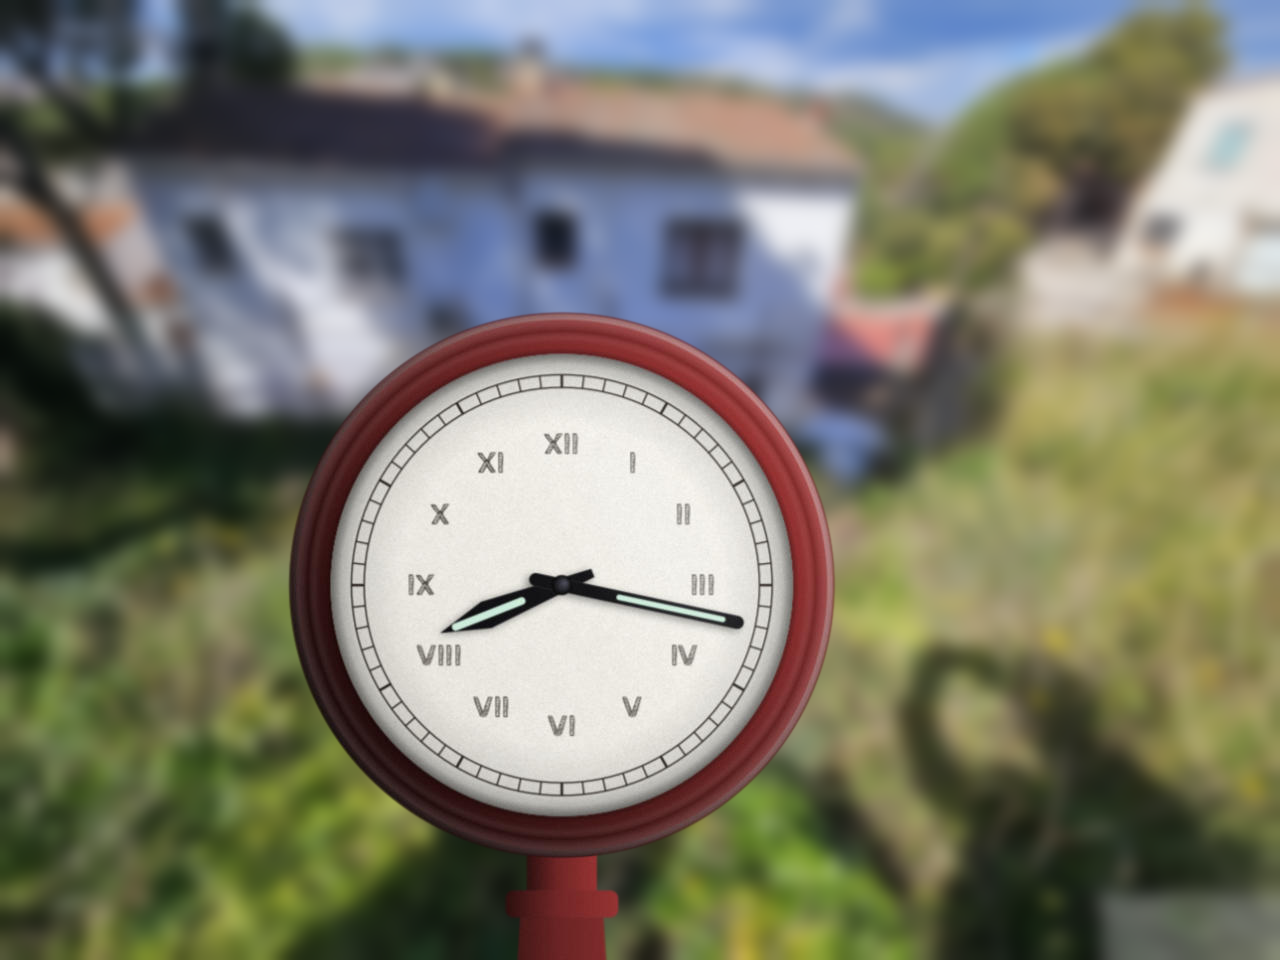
8.17
